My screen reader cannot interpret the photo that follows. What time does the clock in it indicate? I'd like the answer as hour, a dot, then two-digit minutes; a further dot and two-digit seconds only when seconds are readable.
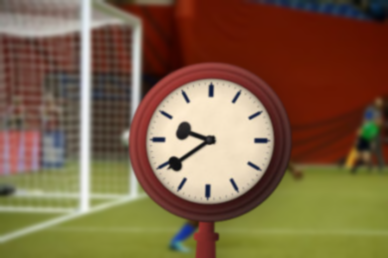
9.39
